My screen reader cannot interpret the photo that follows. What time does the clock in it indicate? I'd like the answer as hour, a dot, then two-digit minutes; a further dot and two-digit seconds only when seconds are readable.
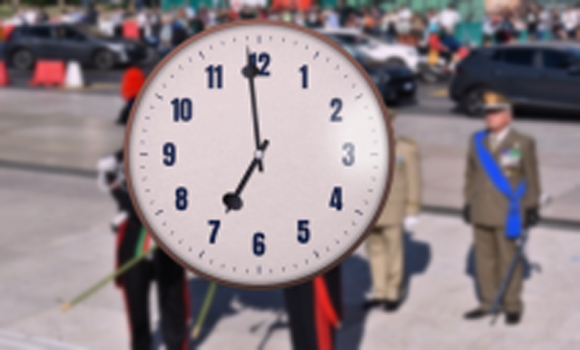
6.59
